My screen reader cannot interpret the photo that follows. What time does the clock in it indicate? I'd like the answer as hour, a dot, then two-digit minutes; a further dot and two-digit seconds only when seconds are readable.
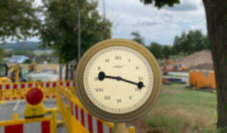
9.18
